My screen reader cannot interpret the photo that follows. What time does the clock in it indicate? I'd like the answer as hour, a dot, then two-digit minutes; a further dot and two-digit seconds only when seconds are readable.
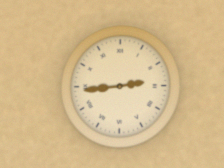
2.44
